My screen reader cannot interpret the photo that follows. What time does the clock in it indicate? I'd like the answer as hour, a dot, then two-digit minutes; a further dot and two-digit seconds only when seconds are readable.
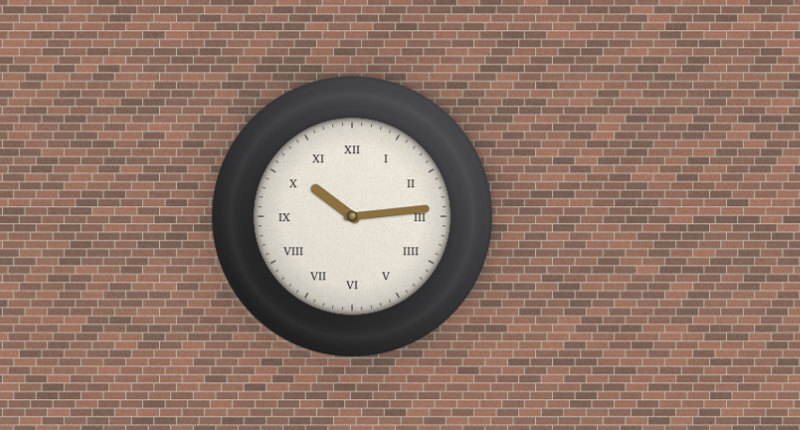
10.14
